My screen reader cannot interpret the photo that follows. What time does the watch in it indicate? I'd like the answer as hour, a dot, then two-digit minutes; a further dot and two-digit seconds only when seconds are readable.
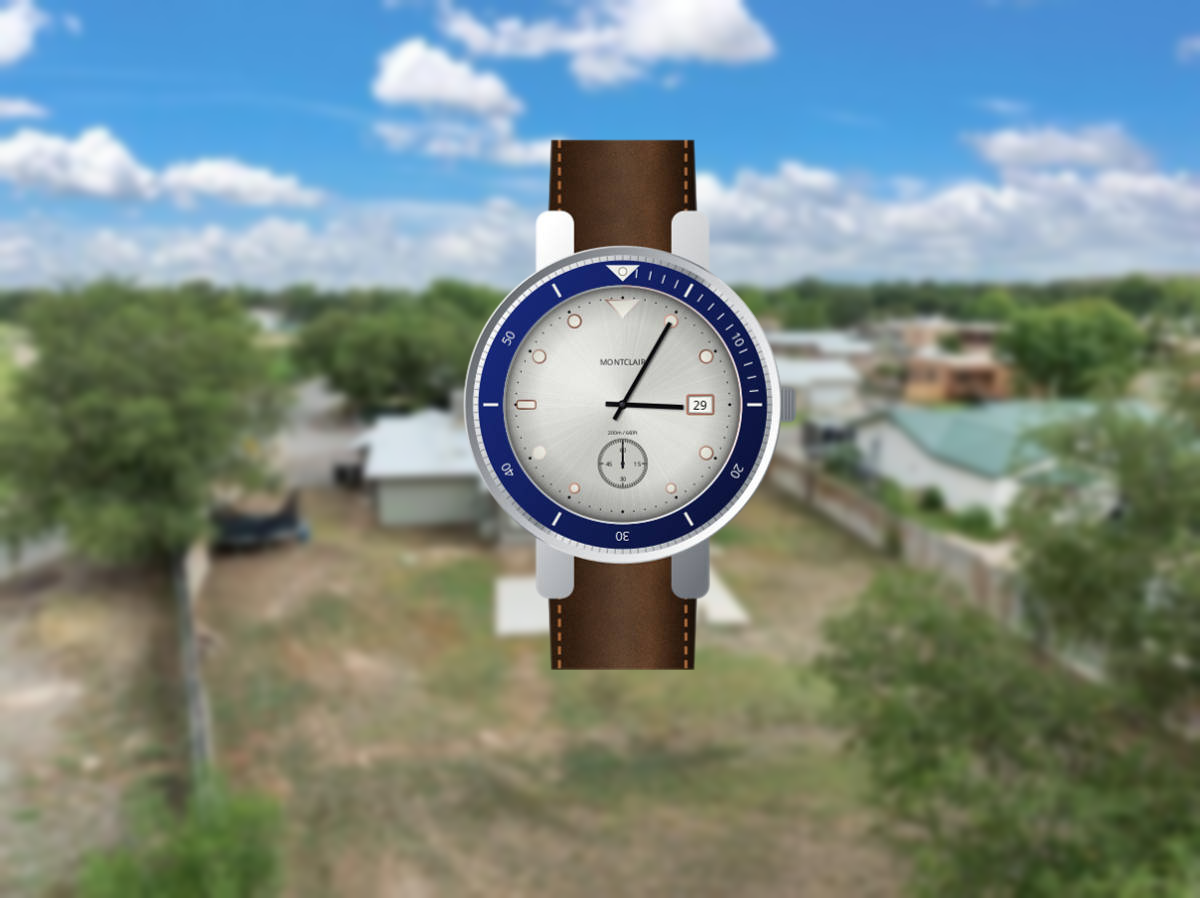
3.05
